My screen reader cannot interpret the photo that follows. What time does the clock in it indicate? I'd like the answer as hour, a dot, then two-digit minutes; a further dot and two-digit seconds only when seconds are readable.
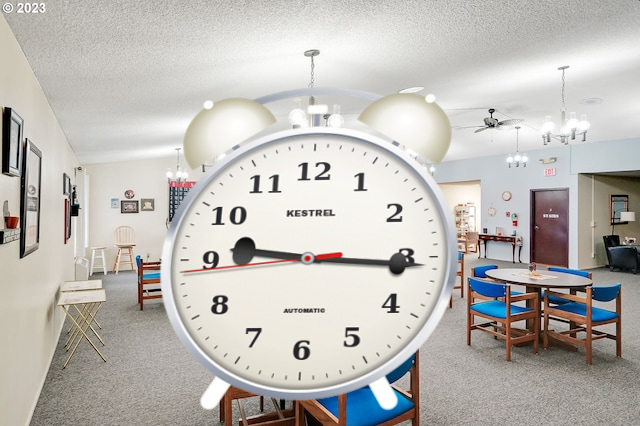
9.15.44
